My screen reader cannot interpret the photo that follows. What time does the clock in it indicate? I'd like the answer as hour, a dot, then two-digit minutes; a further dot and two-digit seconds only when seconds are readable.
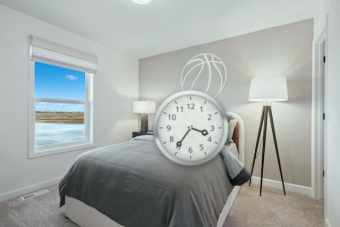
3.36
